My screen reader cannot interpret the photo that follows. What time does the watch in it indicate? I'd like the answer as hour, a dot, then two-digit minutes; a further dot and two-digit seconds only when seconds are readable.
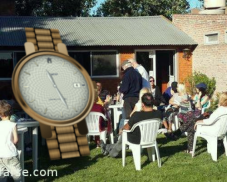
11.27
